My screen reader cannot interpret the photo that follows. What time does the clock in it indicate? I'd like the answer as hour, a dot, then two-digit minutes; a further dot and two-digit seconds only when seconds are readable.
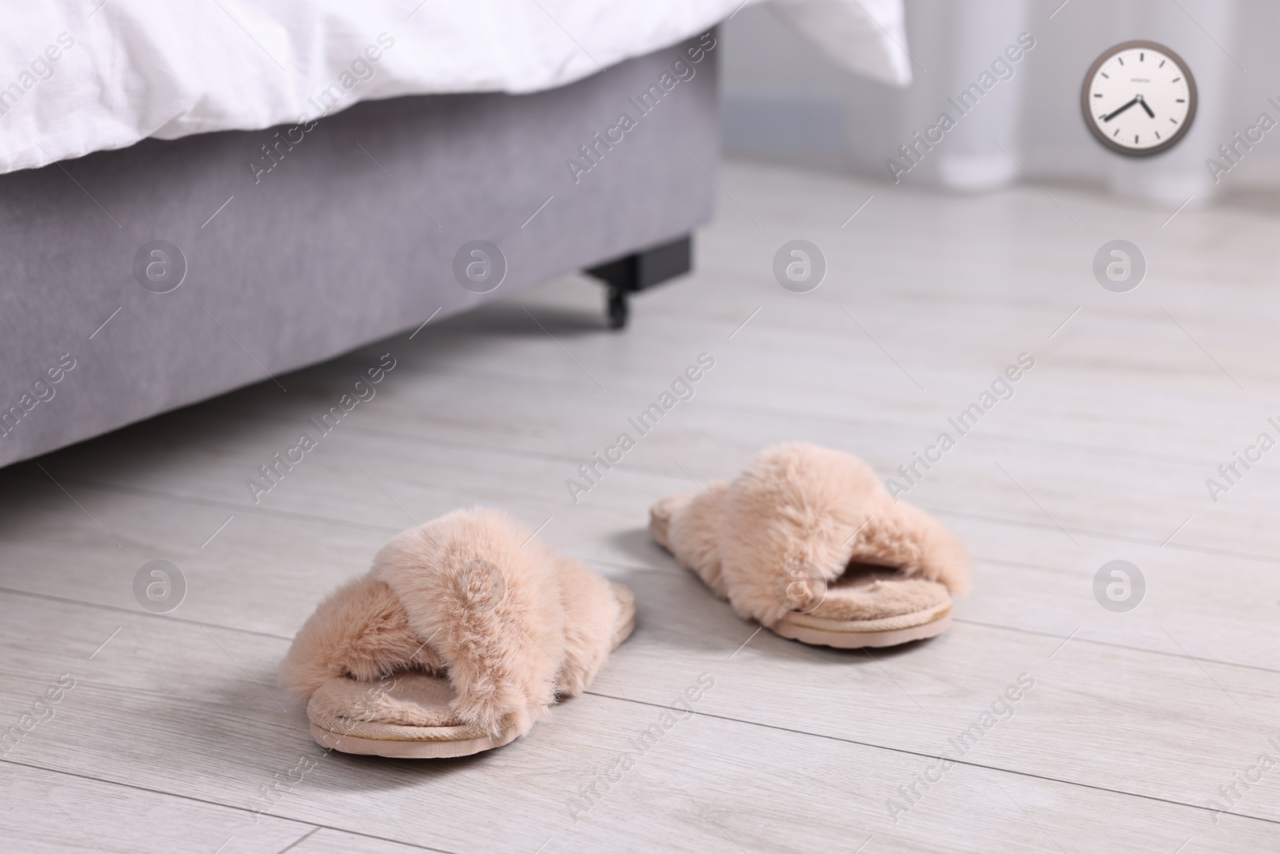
4.39
